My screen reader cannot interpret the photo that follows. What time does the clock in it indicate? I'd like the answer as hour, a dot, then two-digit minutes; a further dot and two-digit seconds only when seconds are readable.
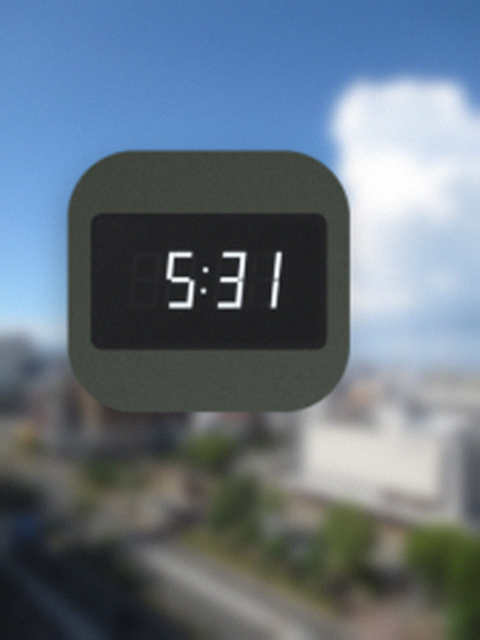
5.31
